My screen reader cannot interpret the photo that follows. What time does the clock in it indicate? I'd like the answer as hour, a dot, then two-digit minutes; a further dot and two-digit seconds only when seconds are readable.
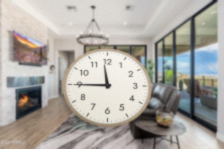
11.45
